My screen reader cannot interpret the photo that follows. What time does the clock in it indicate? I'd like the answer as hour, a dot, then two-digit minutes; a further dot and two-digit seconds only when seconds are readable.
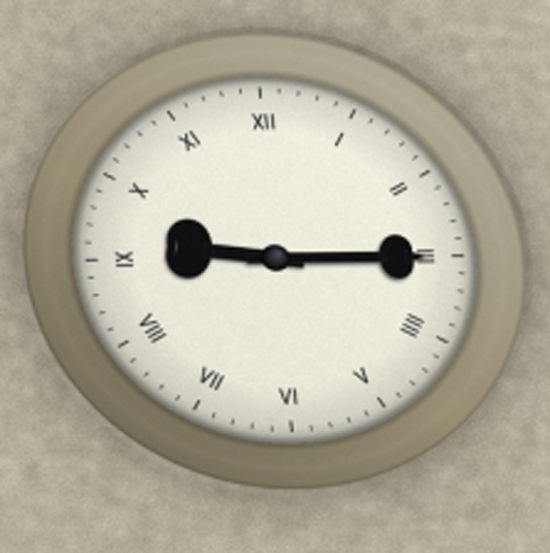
9.15
